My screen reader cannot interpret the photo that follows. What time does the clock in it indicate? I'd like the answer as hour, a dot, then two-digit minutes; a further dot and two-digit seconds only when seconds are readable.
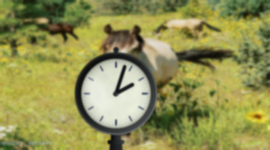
2.03
